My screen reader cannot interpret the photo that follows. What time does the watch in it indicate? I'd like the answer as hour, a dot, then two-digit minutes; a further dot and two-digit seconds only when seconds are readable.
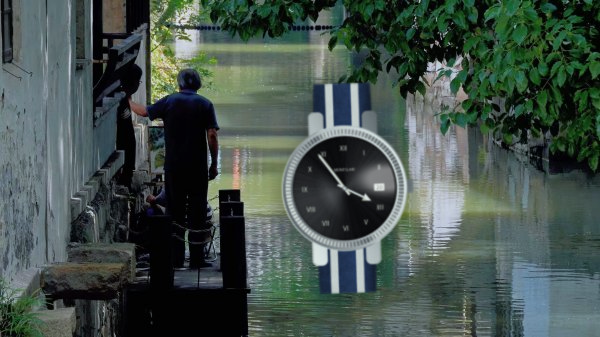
3.54
